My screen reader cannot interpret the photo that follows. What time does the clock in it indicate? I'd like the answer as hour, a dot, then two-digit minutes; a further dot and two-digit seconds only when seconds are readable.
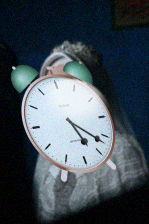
5.22
